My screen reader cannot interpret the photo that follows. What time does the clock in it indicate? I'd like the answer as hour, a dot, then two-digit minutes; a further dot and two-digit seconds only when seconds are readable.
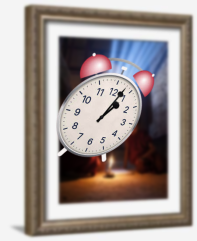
1.03
